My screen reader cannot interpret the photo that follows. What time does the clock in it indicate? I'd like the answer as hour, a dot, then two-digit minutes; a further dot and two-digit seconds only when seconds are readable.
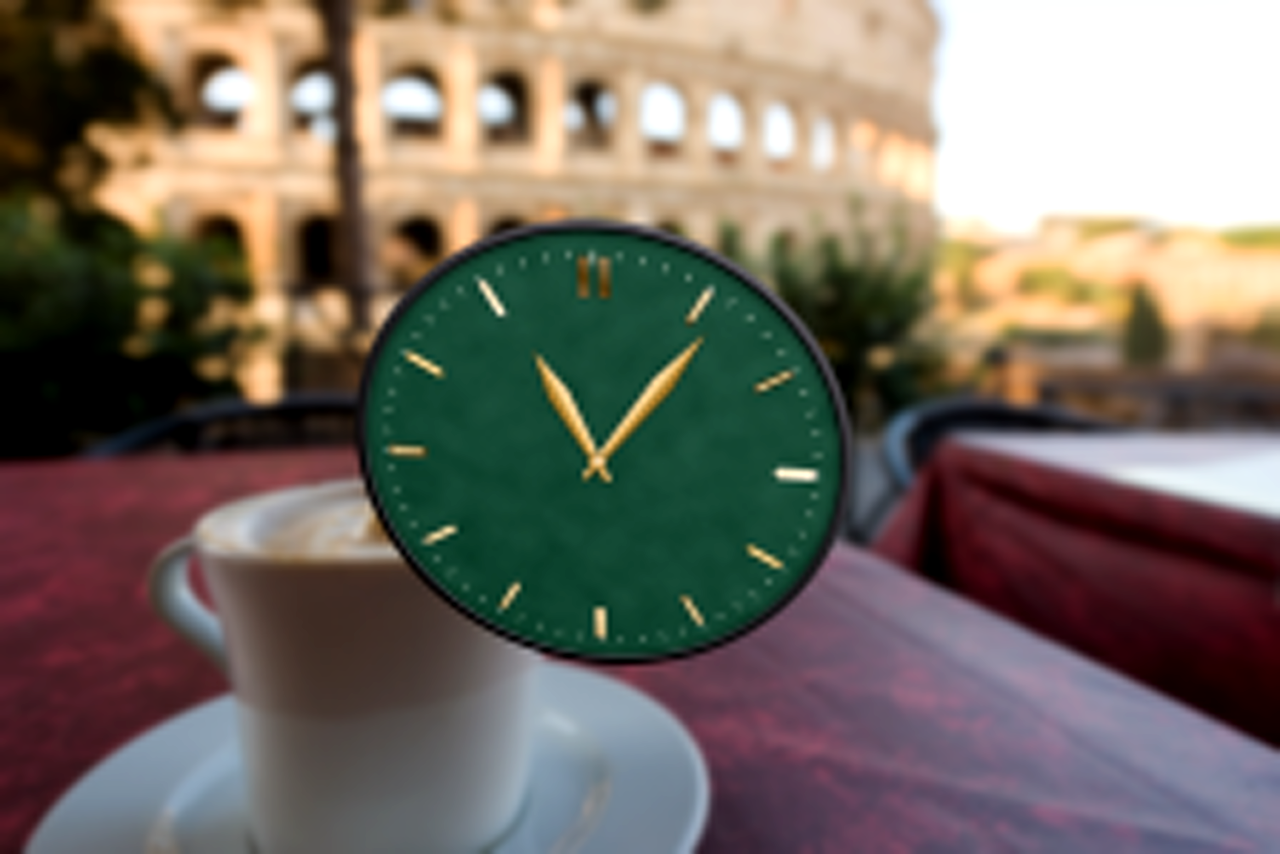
11.06
